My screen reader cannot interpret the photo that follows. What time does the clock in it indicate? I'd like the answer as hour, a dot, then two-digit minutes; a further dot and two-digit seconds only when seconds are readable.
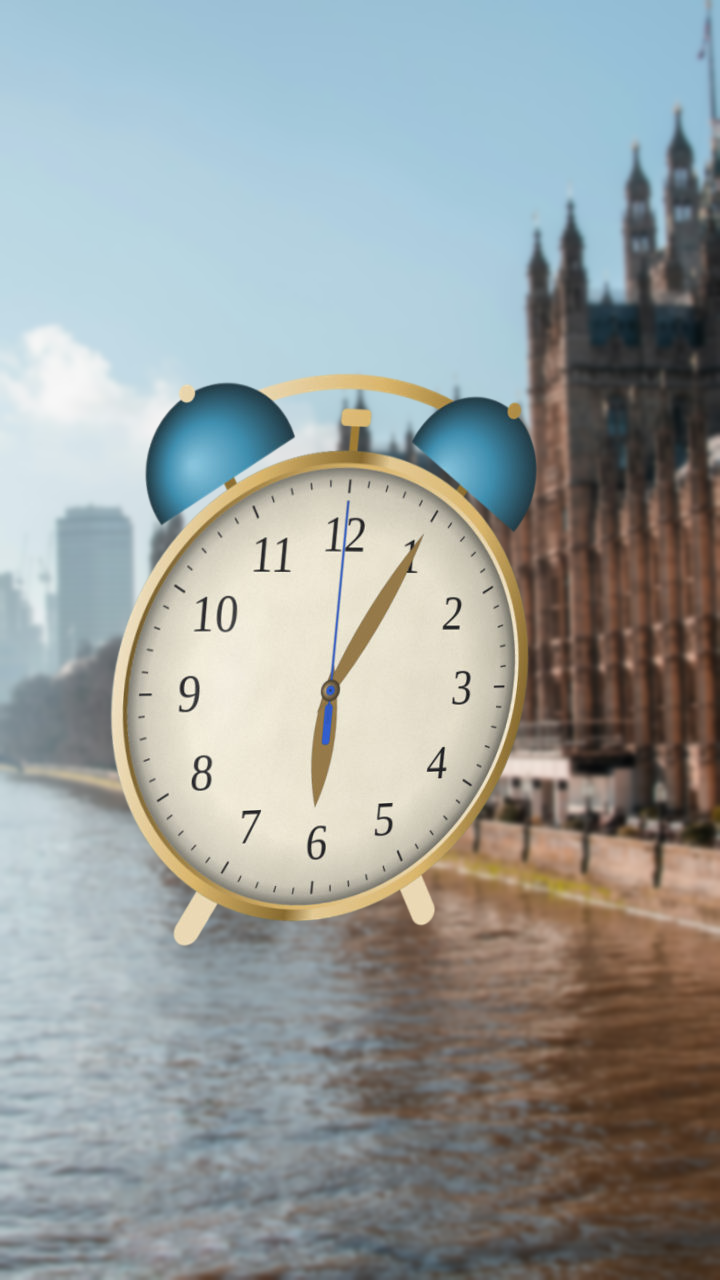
6.05.00
